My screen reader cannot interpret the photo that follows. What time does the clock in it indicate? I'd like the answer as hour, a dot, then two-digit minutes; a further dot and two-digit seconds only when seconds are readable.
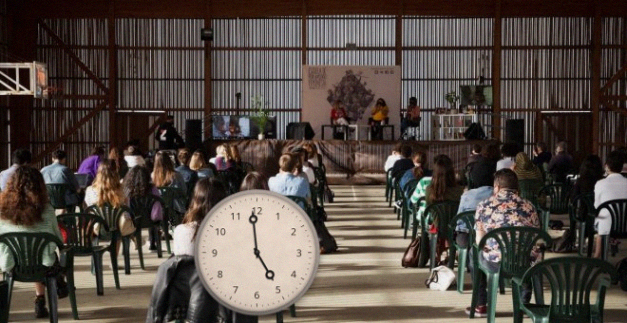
4.59
